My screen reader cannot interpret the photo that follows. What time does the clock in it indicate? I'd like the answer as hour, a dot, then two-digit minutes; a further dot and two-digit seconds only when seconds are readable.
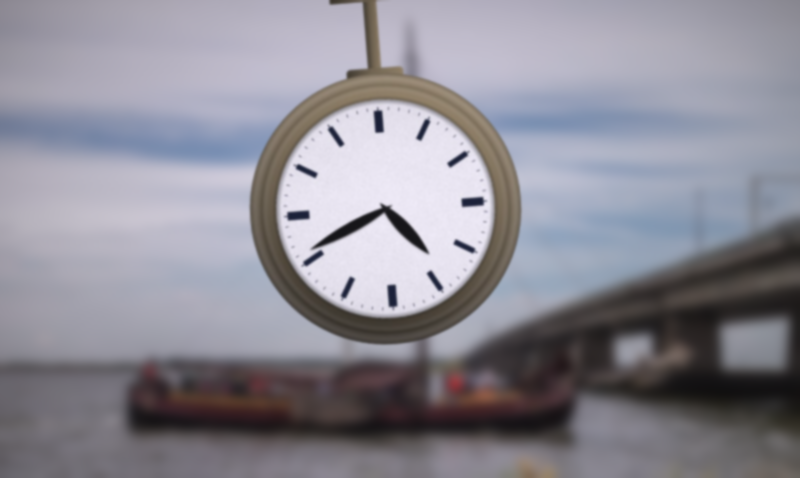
4.41
